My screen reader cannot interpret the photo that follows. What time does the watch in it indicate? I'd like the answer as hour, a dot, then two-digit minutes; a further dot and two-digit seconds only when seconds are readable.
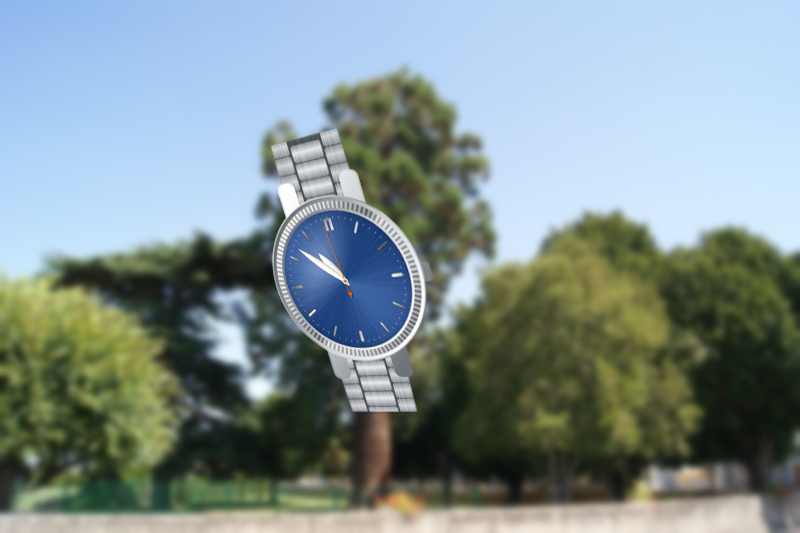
10.51.59
